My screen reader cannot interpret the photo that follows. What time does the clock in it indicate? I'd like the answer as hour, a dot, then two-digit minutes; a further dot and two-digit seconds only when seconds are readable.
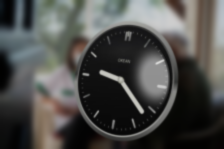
9.22
